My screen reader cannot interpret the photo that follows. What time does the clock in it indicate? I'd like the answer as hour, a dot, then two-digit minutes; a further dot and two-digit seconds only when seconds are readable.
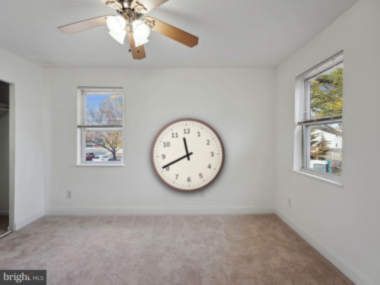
11.41
